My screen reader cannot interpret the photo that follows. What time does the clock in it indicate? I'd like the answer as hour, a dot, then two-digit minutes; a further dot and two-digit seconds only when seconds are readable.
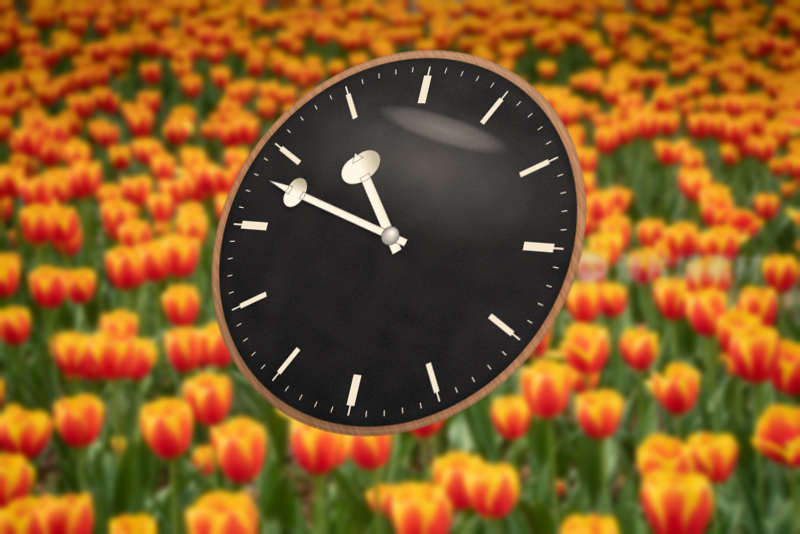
10.48
